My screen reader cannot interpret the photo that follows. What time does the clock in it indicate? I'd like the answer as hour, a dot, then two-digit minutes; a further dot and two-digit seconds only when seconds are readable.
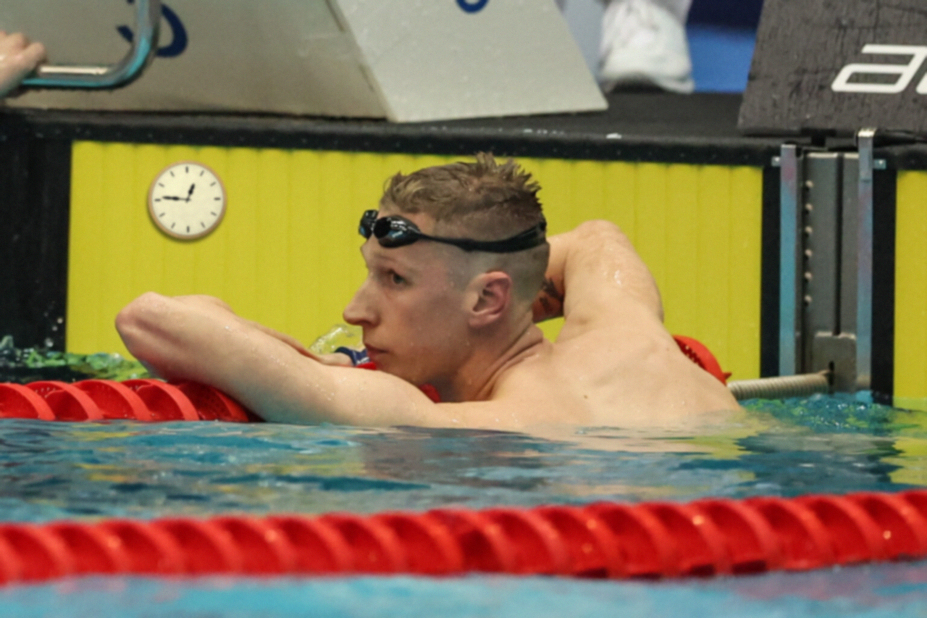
12.46
